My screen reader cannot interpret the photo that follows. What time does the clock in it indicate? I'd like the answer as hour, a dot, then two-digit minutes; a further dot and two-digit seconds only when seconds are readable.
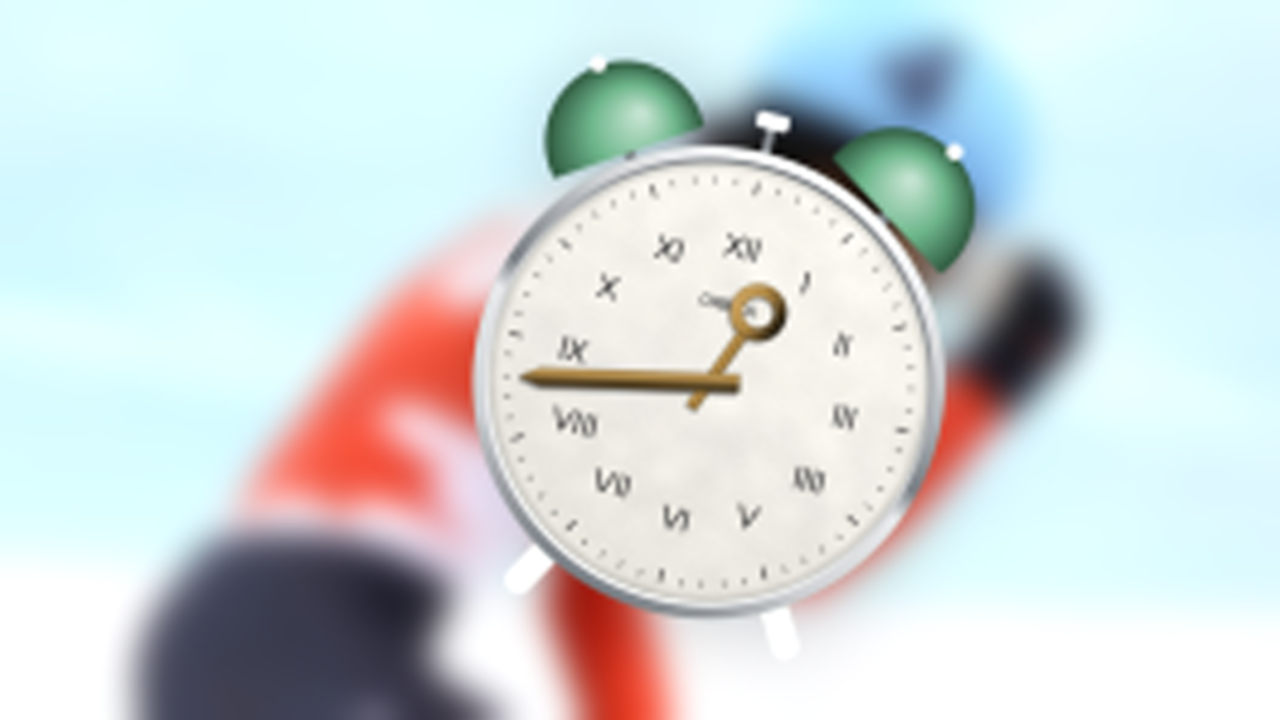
12.43
